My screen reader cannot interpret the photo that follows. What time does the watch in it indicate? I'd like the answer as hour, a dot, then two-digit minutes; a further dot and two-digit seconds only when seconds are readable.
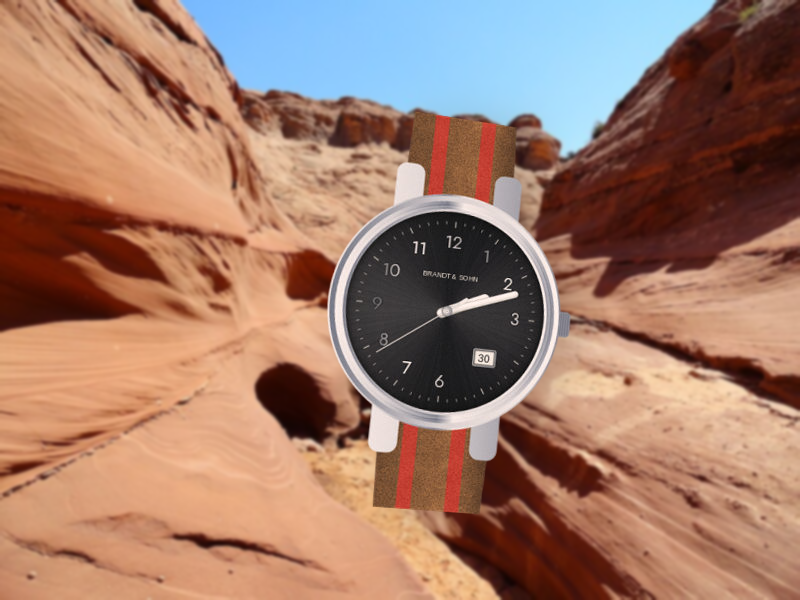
2.11.39
